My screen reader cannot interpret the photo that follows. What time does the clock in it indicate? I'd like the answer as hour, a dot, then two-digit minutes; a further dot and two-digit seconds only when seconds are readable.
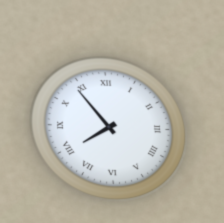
7.54
